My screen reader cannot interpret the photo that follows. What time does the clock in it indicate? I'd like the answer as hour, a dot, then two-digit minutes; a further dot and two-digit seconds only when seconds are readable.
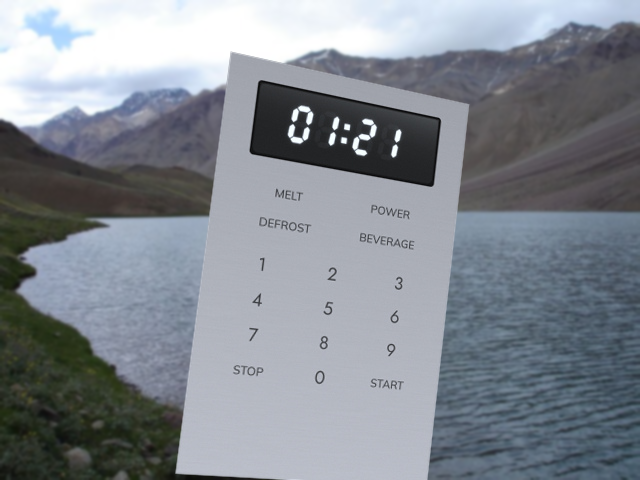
1.21
